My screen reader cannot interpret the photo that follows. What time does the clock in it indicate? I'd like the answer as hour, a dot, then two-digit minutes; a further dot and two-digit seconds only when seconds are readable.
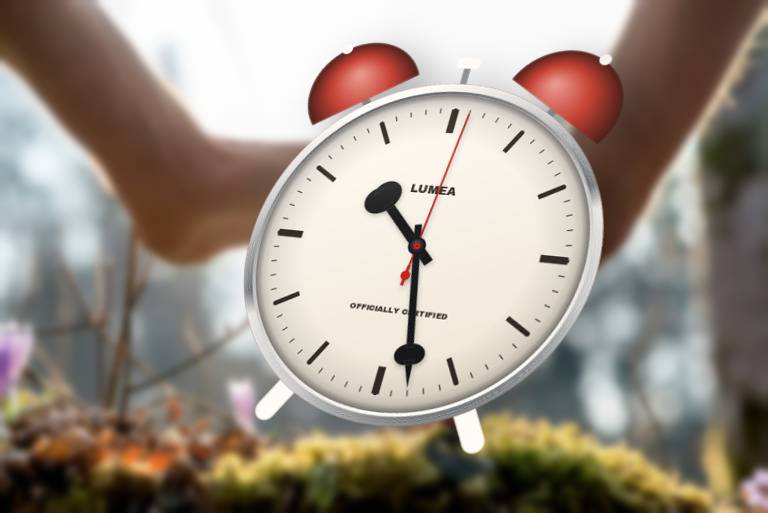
10.28.01
